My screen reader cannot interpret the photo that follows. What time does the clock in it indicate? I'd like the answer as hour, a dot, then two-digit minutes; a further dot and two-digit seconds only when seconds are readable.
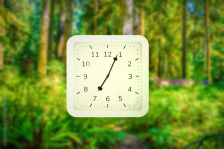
7.04
